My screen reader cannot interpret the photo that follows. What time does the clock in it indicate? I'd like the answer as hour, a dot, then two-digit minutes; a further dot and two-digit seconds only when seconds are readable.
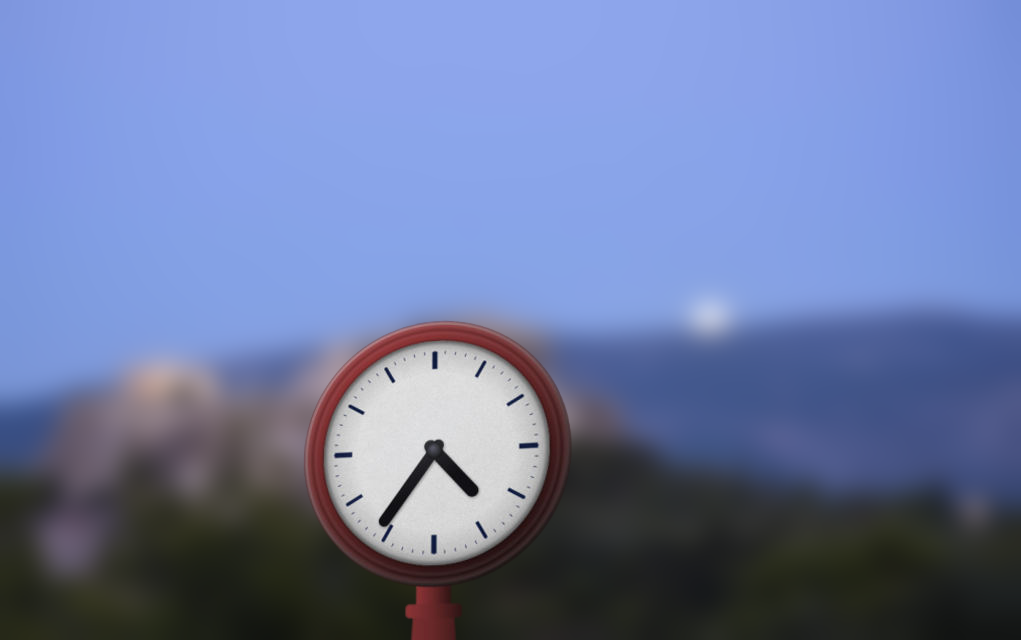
4.36
